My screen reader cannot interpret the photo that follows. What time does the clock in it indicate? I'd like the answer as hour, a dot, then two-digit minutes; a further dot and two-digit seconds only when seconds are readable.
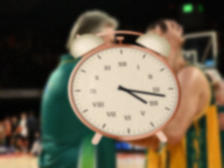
4.17
